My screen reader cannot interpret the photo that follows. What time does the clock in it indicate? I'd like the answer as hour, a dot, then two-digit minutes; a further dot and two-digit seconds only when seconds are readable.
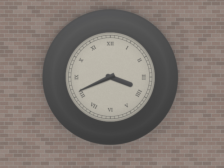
3.41
